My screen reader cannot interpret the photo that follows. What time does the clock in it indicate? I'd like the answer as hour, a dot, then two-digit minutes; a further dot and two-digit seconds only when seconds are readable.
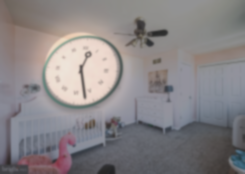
12.27
